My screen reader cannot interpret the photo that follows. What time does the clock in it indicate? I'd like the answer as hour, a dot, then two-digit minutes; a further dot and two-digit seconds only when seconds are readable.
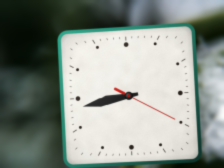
8.43.20
